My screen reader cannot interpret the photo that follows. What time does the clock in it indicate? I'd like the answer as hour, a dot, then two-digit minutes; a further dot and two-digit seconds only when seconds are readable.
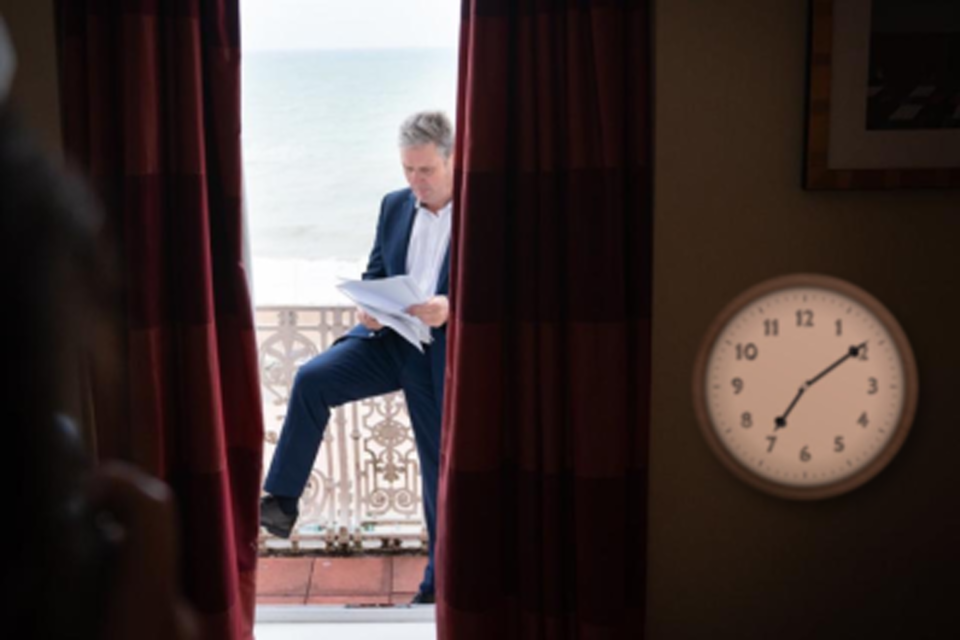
7.09
